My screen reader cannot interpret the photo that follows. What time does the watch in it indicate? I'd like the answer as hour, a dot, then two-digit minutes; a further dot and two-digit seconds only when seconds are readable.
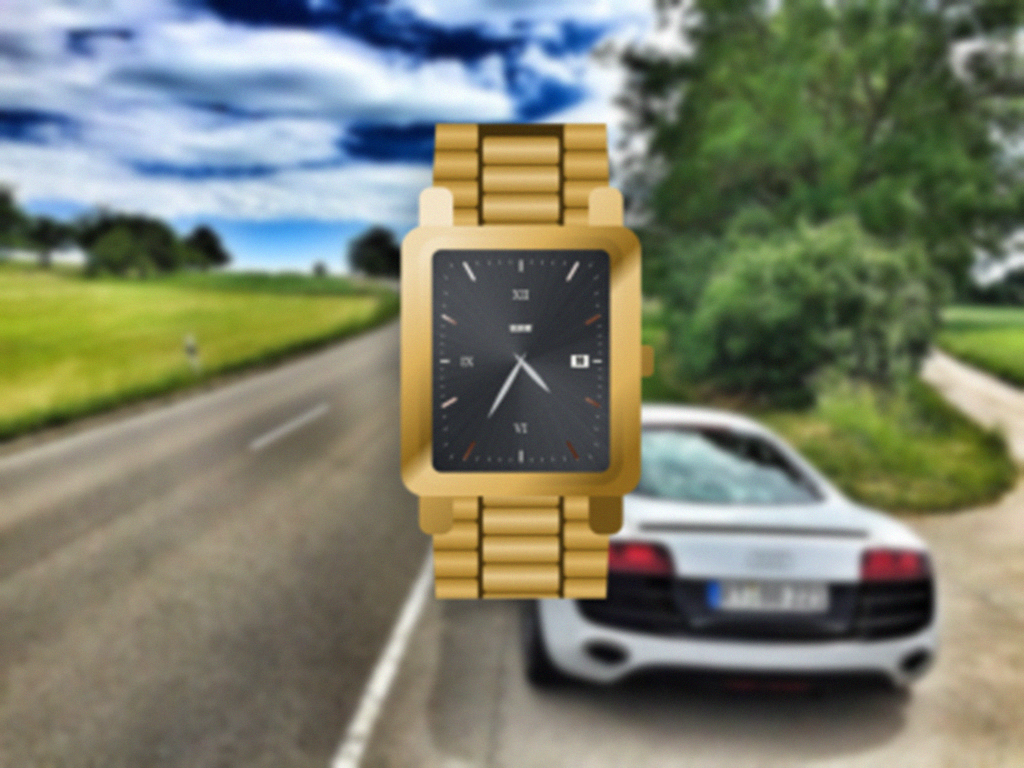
4.35
